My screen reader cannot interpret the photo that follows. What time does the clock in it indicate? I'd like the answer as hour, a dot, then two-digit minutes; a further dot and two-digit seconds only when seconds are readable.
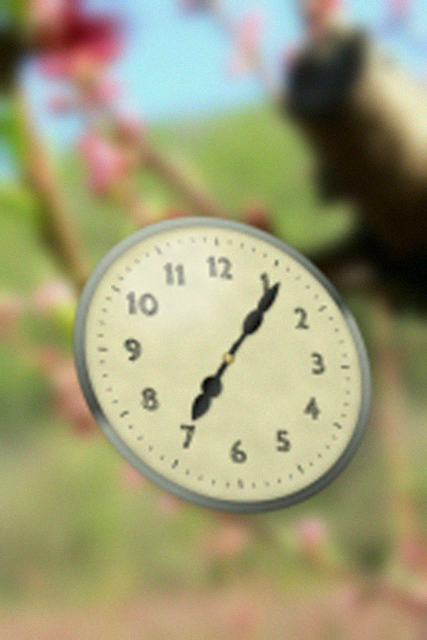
7.06
